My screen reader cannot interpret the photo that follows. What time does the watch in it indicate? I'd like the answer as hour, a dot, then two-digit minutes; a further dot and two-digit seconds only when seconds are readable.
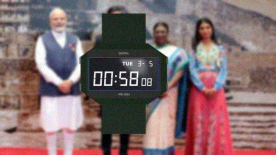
0.58.08
